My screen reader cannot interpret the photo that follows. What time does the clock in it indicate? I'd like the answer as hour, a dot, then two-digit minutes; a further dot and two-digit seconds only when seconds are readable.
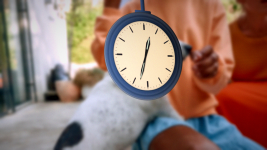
12.33
